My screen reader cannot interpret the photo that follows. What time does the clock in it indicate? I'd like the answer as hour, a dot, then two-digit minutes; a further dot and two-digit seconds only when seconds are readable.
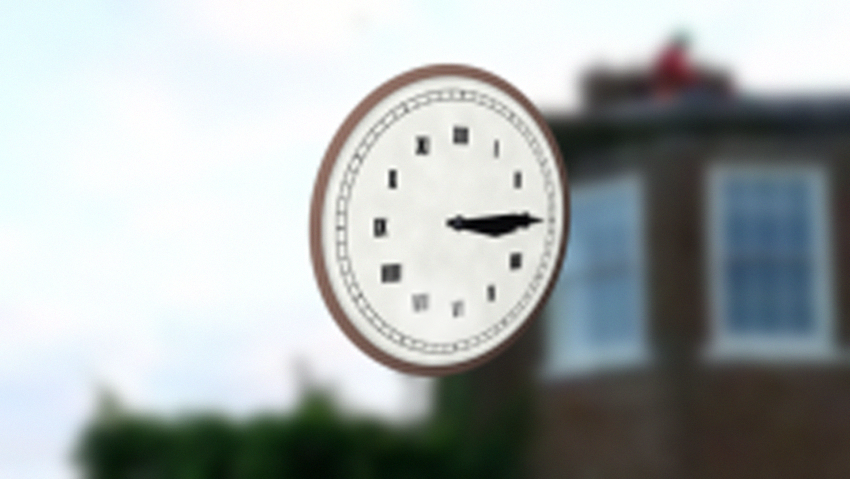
3.15
